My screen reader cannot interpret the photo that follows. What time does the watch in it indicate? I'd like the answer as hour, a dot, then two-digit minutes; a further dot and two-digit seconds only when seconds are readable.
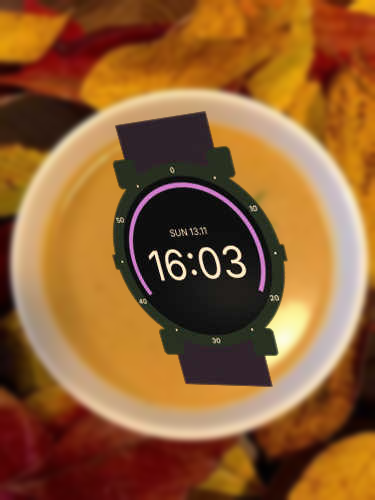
16.03
